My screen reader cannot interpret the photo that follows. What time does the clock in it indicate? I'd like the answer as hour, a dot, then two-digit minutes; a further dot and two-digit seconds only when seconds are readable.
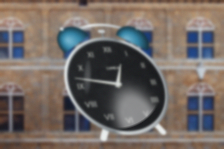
12.47
